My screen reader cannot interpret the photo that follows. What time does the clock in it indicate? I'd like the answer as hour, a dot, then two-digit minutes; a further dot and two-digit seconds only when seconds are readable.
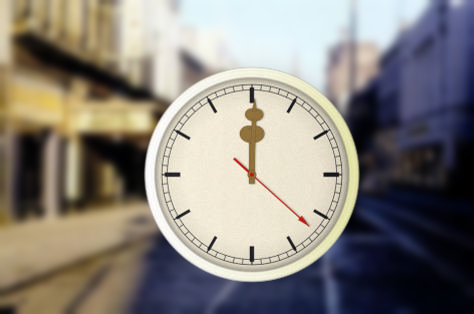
12.00.22
